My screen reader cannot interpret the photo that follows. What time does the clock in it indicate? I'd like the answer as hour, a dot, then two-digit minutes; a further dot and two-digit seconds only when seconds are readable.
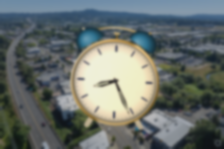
8.26
